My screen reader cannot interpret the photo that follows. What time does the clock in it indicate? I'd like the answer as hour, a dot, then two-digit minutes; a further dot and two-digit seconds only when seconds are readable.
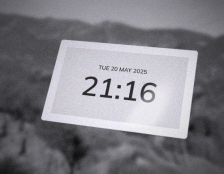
21.16
